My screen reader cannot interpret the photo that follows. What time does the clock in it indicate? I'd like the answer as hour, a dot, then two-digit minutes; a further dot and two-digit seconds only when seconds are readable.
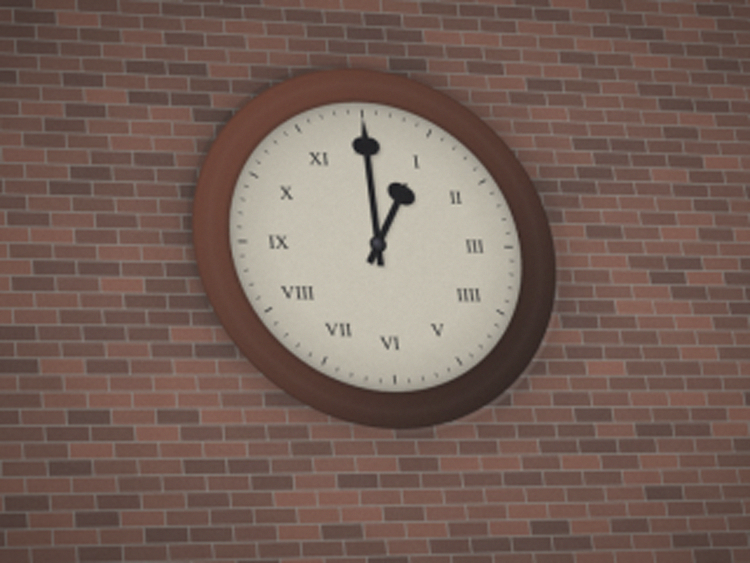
1.00
